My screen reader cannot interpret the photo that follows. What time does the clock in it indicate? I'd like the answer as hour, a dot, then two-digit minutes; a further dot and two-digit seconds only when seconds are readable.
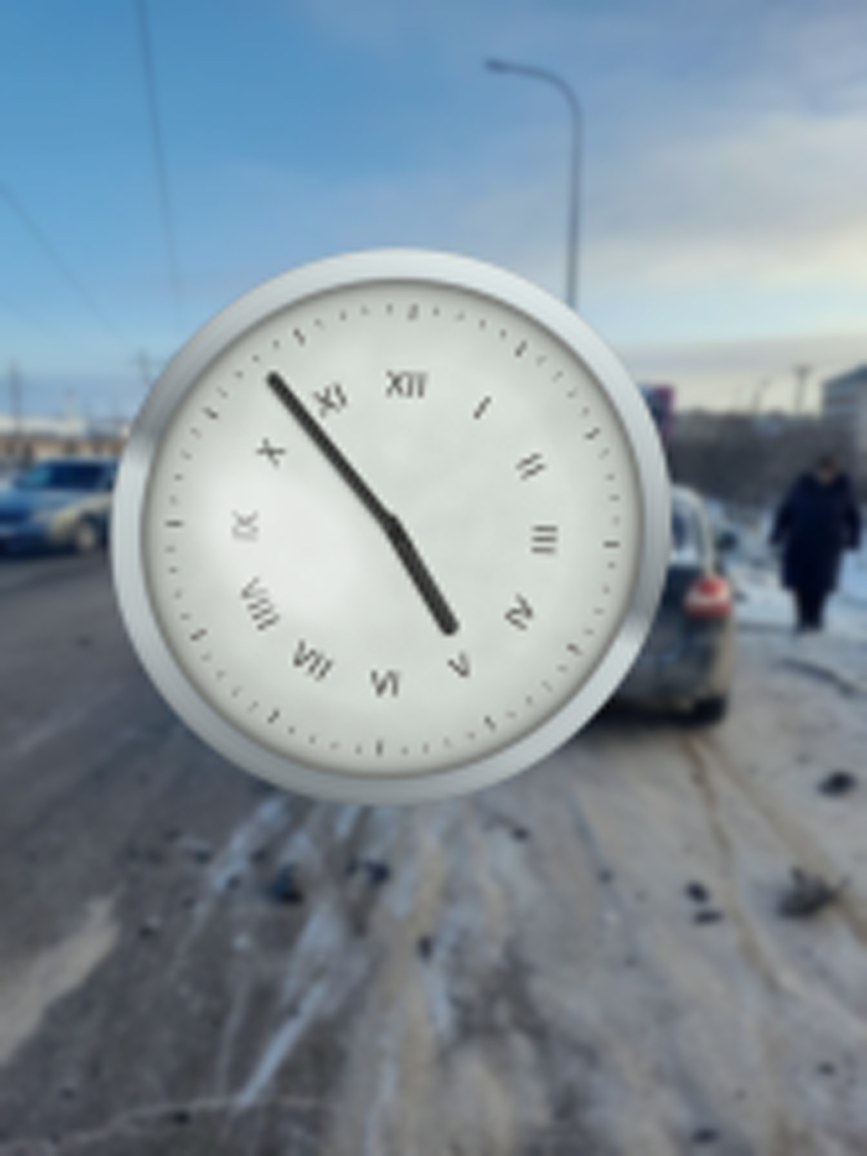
4.53
